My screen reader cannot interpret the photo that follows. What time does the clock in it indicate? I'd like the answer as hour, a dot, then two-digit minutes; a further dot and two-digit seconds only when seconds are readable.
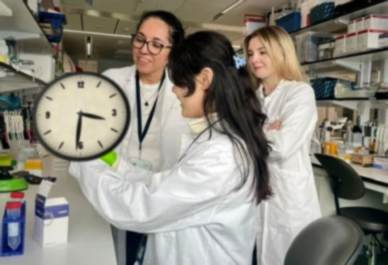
3.31
